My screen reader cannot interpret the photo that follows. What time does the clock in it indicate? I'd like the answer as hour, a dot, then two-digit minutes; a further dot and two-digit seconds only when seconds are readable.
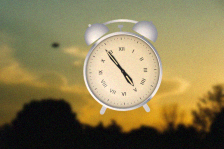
4.54
